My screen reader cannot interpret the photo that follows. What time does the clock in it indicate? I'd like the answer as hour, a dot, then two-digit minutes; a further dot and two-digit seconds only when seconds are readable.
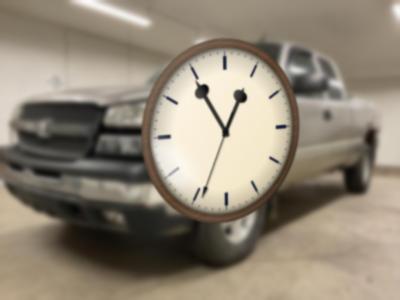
12.54.34
